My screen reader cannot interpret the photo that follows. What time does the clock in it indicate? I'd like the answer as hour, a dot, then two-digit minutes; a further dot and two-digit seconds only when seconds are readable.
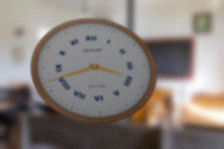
3.42
